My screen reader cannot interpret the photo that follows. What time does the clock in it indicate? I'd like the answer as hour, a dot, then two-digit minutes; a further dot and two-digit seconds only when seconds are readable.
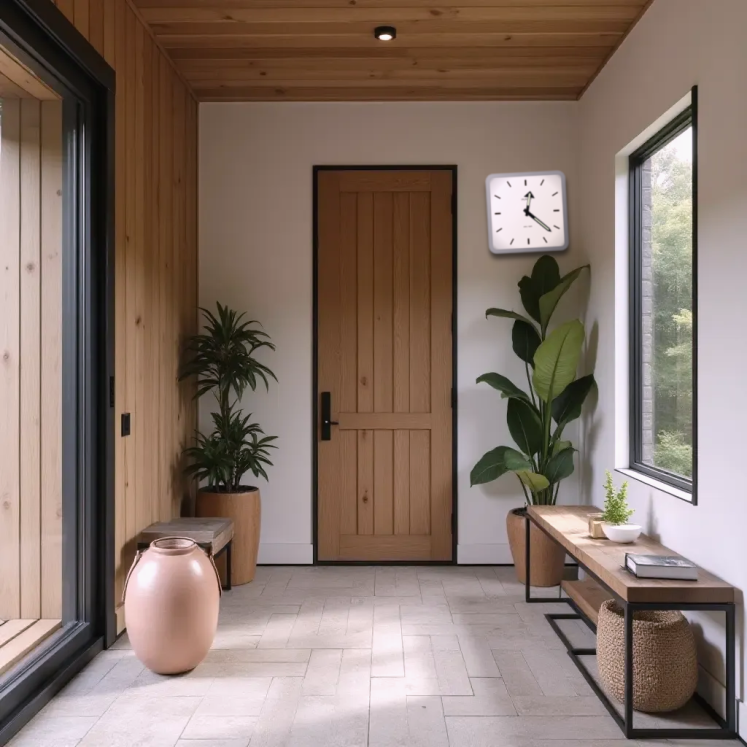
12.22
